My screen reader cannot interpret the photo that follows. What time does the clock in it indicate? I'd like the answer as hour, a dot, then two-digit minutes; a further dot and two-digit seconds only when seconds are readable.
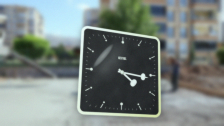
4.16
